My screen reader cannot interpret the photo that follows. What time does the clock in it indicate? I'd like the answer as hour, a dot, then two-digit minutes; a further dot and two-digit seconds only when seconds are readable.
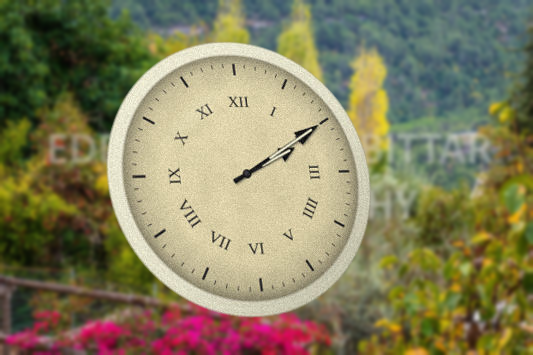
2.10
